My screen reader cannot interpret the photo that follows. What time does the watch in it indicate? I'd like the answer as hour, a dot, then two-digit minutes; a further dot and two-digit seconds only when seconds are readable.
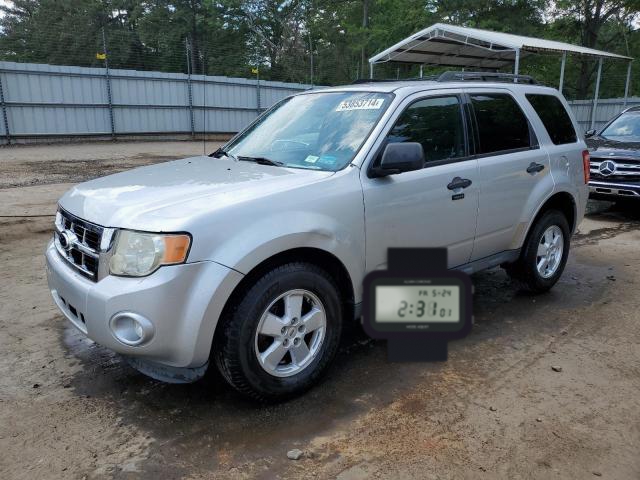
2.31
